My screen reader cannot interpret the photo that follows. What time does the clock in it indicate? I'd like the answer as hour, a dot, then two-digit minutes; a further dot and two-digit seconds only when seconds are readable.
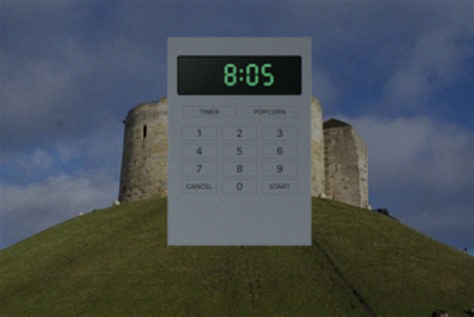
8.05
